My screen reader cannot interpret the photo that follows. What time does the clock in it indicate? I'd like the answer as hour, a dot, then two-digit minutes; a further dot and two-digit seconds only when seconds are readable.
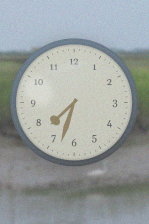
7.33
